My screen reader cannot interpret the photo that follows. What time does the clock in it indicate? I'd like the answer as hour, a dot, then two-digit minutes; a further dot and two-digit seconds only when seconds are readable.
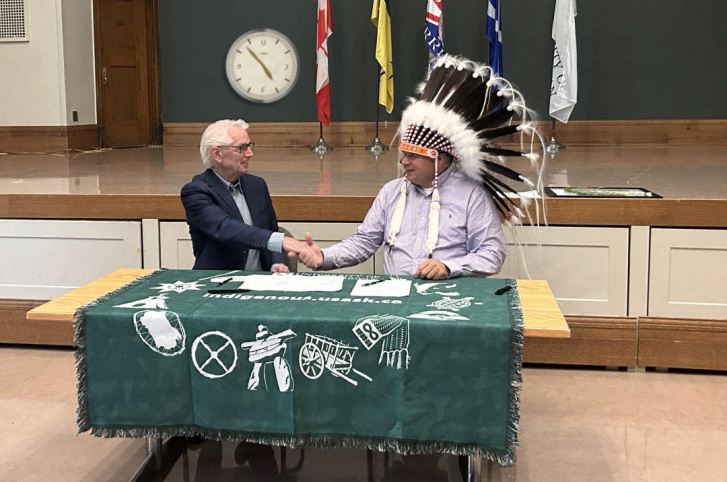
4.53
